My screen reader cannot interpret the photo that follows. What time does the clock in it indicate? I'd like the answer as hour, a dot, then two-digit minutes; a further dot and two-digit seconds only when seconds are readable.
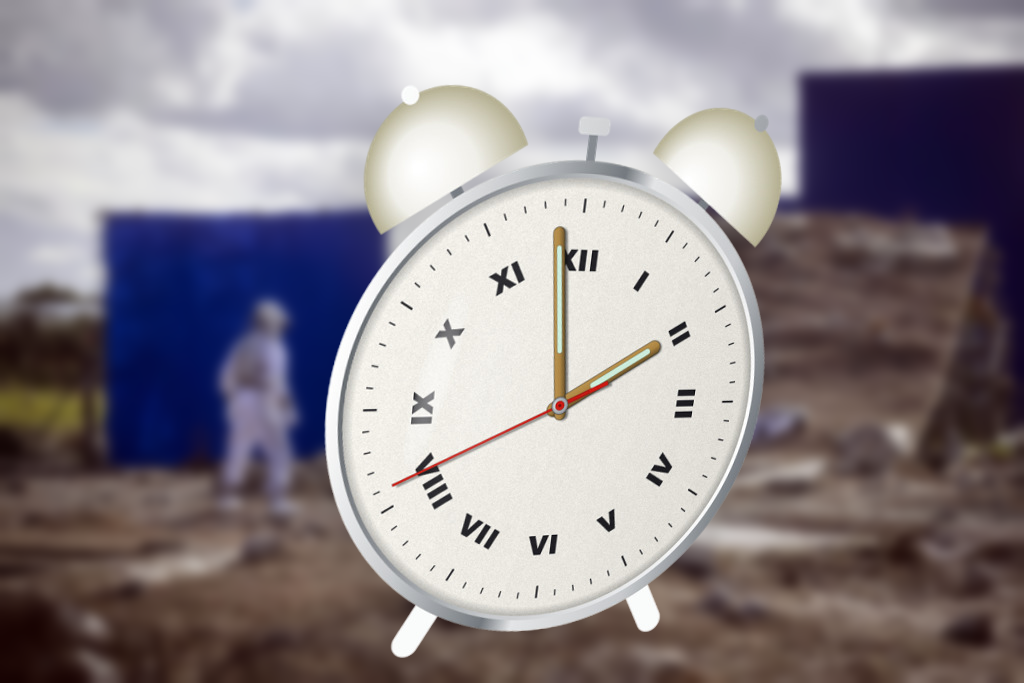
1.58.41
